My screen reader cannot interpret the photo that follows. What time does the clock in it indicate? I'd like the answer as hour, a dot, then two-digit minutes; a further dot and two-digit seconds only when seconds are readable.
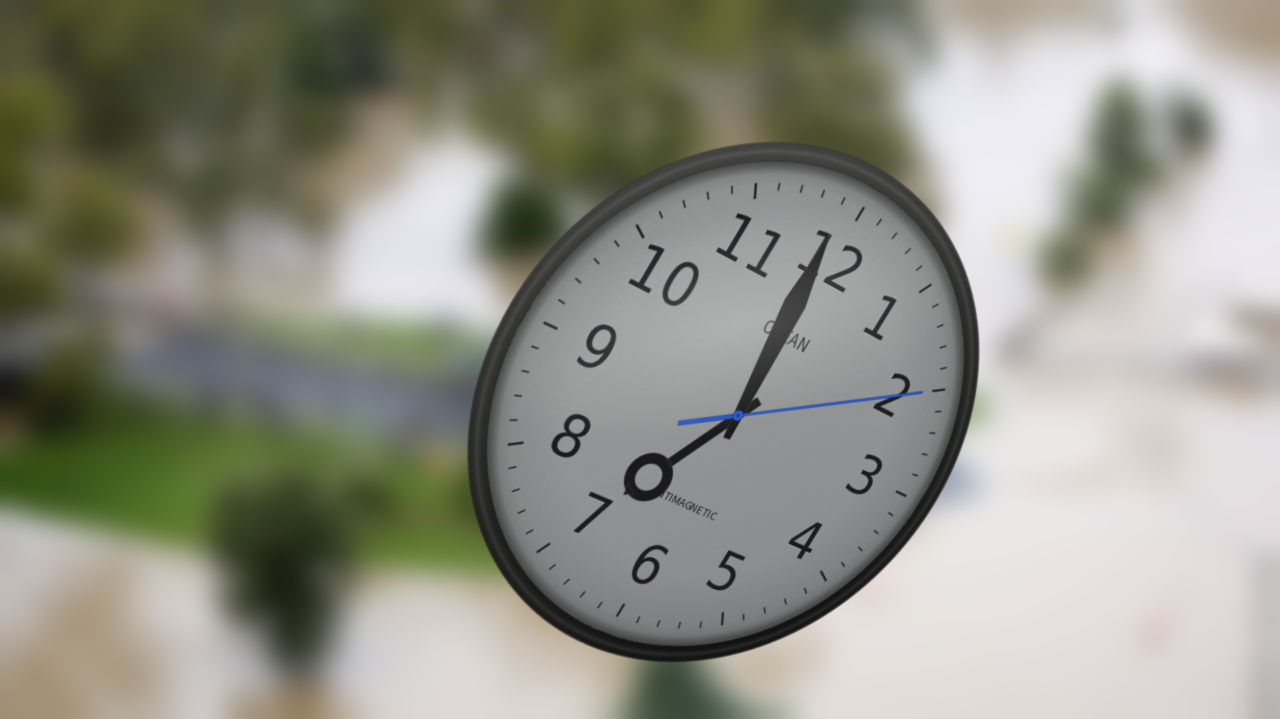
6.59.10
